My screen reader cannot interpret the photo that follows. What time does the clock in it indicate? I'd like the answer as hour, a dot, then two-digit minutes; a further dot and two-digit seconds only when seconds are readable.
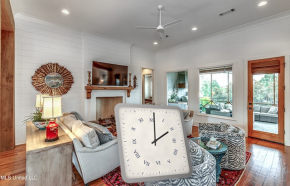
2.01
